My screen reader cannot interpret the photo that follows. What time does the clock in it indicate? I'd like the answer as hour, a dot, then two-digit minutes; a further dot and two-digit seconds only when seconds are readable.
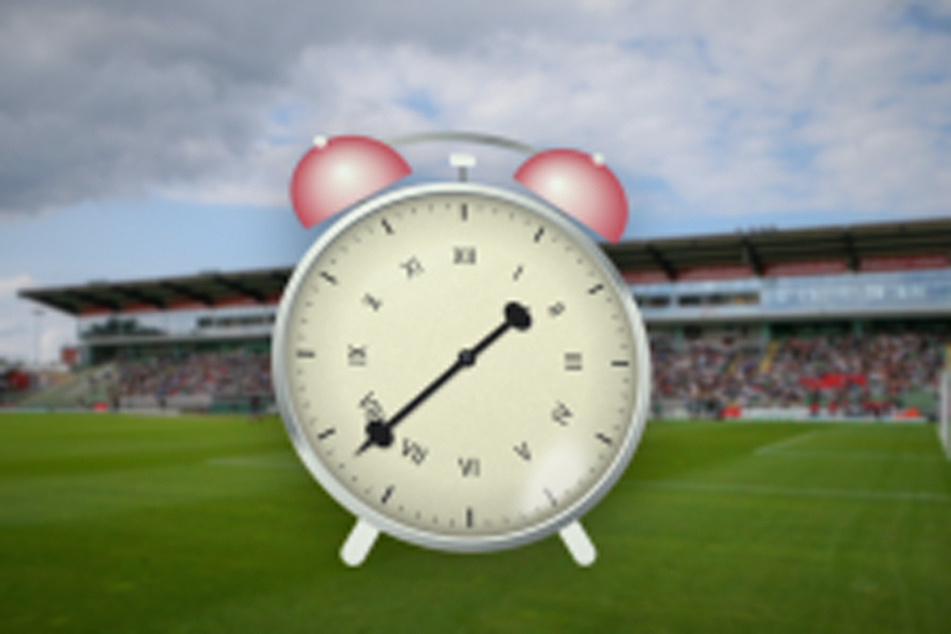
1.38
